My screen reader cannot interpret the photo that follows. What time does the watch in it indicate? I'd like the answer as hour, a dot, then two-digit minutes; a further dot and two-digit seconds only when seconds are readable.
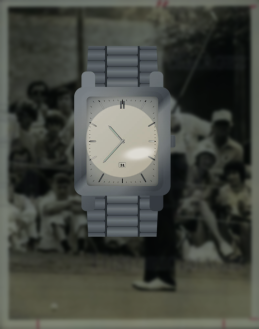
10.37
